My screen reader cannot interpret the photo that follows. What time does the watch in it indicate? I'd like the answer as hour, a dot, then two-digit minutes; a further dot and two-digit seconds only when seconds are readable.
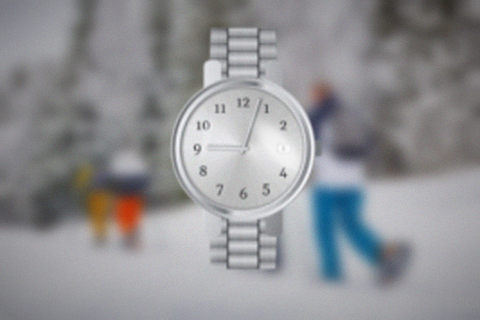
9.03
